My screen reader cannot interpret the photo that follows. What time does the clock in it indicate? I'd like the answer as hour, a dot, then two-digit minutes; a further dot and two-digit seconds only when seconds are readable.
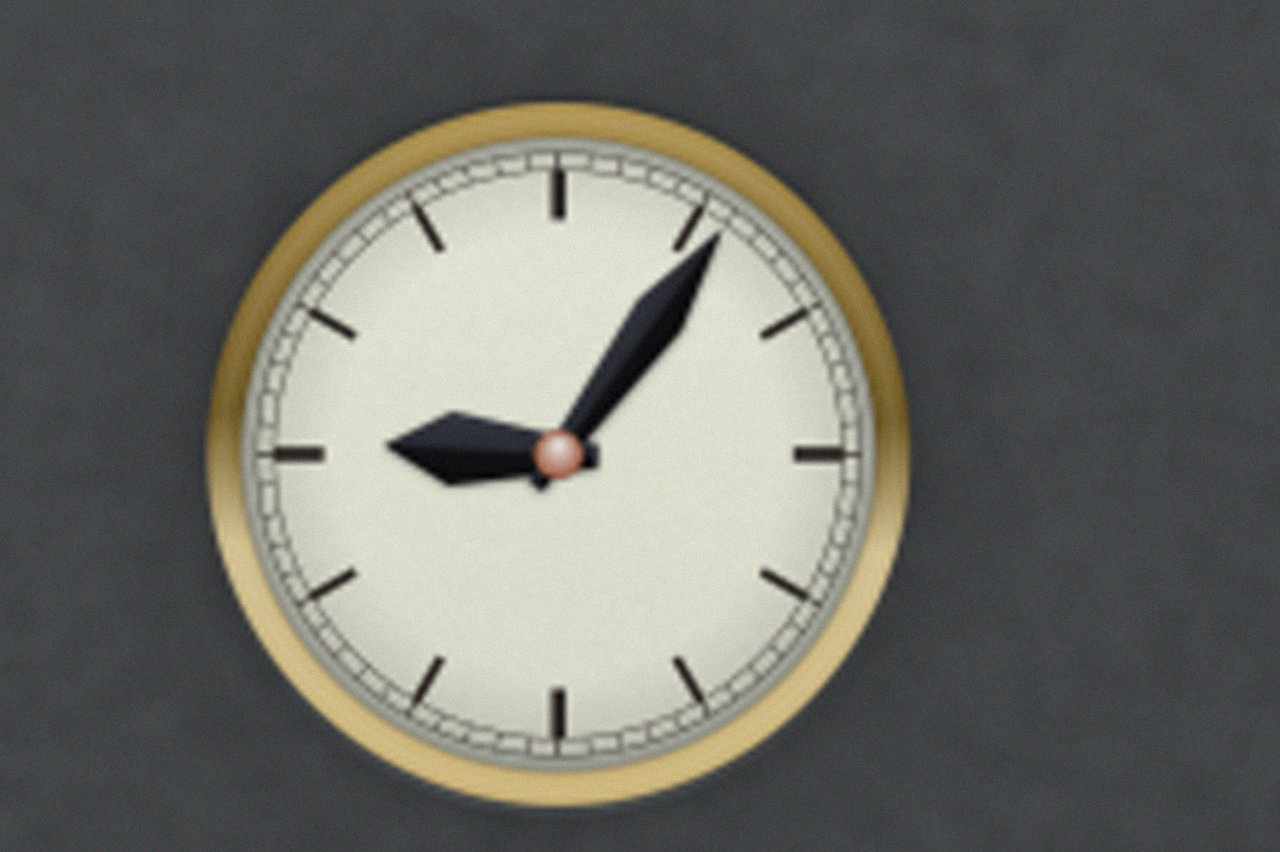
9.06
